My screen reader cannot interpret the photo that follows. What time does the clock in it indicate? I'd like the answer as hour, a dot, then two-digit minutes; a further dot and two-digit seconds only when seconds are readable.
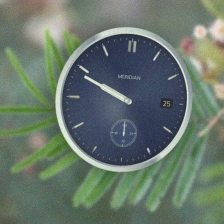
9.49
